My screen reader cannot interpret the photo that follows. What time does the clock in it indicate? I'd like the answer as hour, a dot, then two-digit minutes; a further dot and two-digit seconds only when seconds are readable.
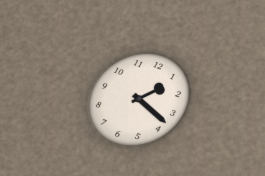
1.18
